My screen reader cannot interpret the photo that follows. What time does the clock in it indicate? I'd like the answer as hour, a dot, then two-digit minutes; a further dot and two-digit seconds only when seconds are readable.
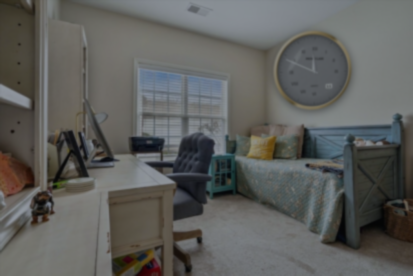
11.49
